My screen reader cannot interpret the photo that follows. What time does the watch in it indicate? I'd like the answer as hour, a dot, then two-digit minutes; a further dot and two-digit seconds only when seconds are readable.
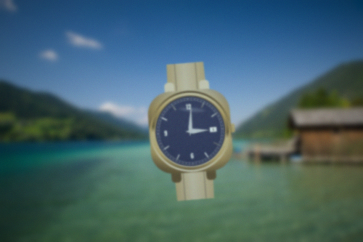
3.01
